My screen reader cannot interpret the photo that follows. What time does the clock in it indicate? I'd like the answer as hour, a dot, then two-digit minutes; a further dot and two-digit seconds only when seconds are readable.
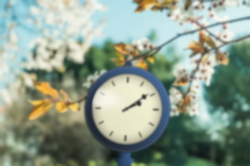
2.09
